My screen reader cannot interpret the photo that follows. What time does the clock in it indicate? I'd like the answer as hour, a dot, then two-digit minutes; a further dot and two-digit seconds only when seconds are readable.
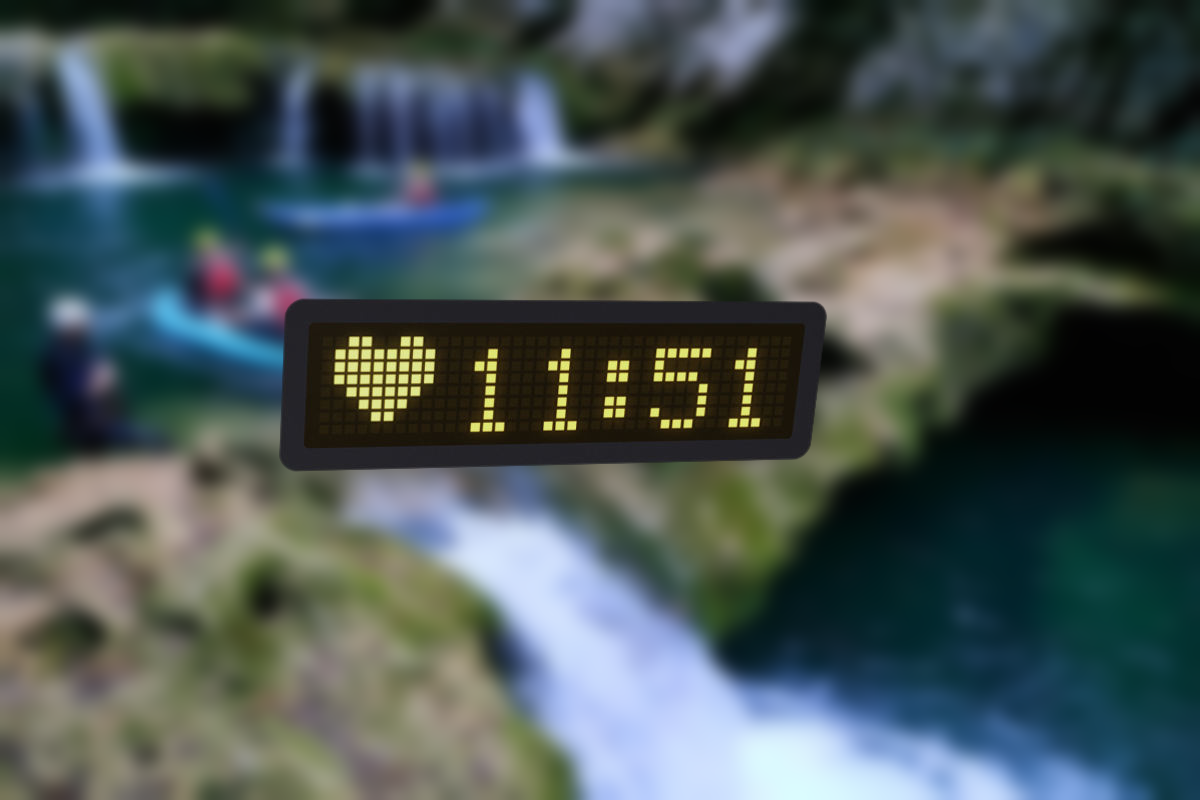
11.51
